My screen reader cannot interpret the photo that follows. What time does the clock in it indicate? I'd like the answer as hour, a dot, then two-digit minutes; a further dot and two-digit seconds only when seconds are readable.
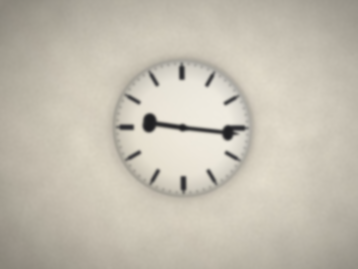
9.16
